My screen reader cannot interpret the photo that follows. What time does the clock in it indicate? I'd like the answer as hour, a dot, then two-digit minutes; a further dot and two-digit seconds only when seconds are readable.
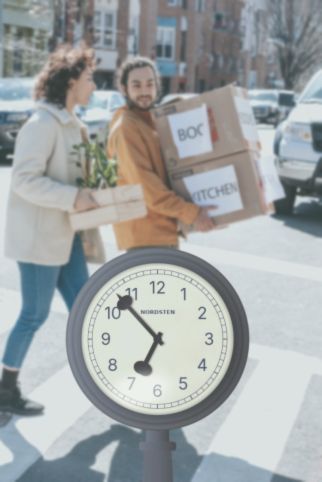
6.53
